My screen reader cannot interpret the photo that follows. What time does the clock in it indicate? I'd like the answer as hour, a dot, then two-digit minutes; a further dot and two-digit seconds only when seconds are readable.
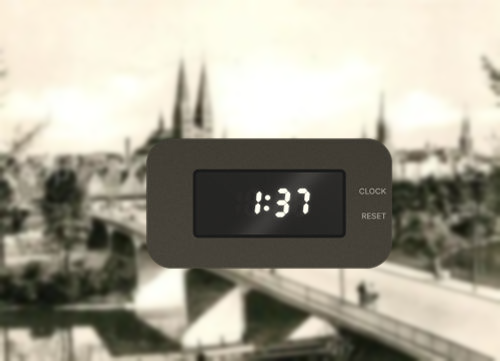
1.37
